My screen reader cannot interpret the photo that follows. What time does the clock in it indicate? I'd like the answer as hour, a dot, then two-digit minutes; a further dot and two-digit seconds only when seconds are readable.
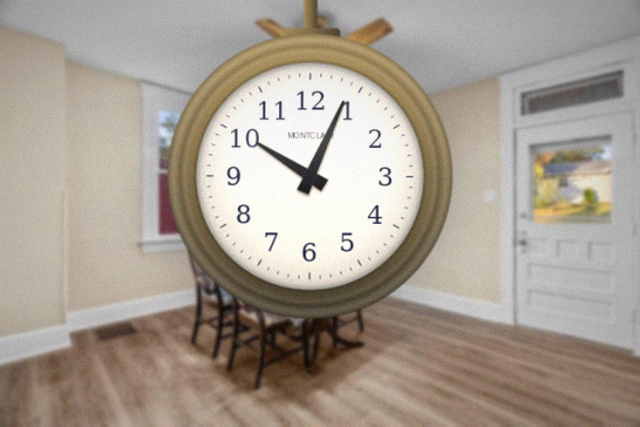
10.04
